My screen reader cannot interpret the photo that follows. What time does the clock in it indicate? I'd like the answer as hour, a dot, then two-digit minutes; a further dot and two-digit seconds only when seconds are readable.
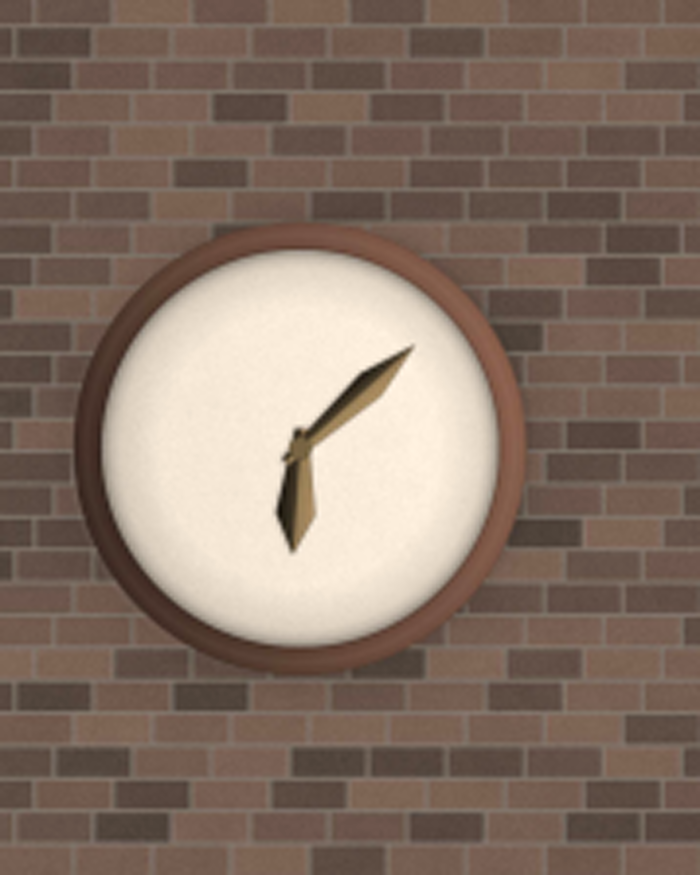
6.08
